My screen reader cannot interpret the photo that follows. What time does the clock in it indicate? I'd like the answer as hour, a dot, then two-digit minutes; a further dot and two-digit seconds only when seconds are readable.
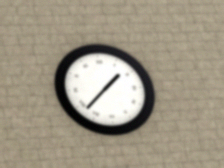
1.38
